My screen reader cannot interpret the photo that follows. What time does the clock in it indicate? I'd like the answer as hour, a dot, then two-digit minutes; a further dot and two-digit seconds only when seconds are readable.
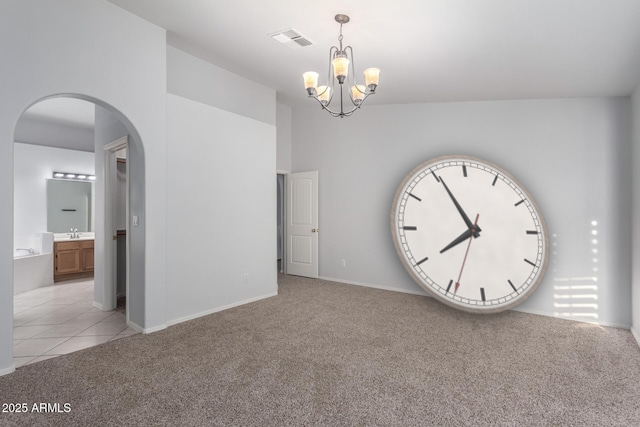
7.55.34
